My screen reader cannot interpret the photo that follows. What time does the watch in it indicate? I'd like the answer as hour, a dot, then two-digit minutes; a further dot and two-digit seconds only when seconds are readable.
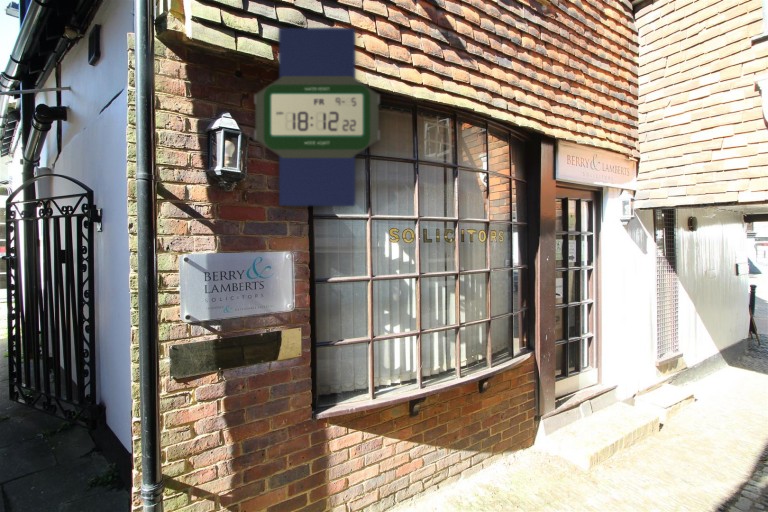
18.12.22
